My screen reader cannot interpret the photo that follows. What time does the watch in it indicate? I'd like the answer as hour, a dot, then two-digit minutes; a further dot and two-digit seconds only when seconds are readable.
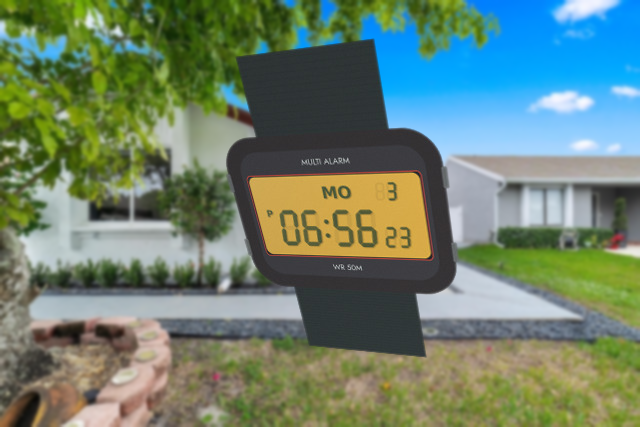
6.56.23
